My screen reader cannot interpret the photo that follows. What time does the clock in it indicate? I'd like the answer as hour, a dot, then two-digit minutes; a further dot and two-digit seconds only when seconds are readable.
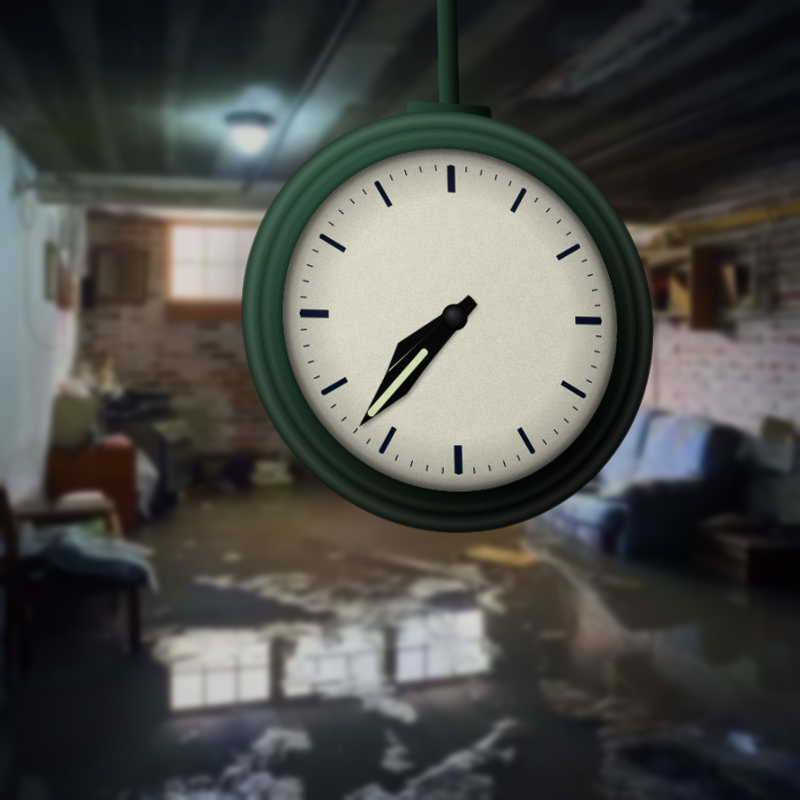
7.37
